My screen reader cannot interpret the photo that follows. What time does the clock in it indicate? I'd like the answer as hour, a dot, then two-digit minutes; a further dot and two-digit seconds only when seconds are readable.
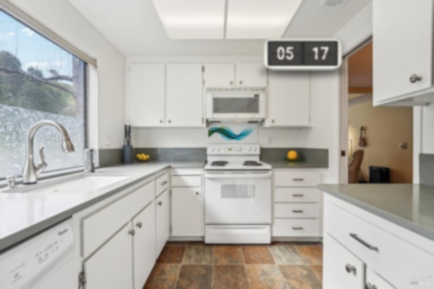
5.17
